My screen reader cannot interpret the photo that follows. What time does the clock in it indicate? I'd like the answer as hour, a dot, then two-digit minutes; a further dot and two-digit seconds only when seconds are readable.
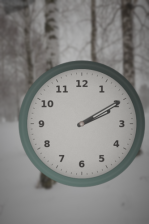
2.10
